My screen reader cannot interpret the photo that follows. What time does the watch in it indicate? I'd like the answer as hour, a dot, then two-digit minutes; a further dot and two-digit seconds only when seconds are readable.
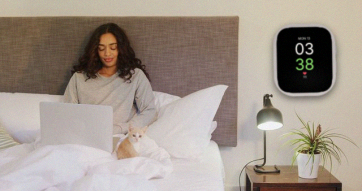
3.38
